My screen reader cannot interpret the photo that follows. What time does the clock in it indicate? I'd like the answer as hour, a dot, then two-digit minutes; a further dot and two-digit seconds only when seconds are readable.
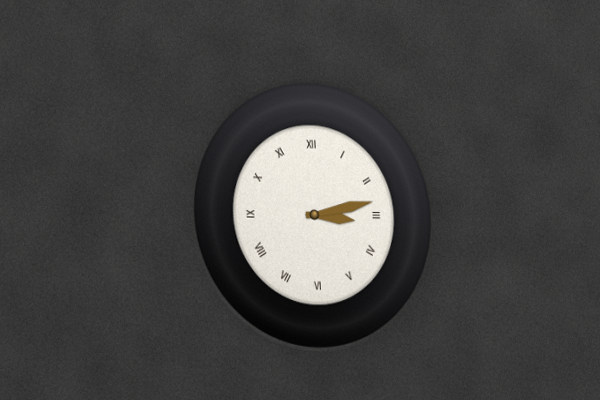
3.13
